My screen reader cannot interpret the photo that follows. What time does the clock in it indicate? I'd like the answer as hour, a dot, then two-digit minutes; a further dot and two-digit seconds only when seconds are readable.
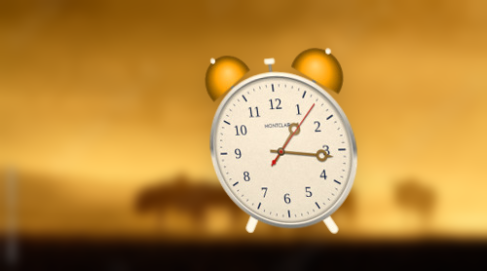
1.16.07
